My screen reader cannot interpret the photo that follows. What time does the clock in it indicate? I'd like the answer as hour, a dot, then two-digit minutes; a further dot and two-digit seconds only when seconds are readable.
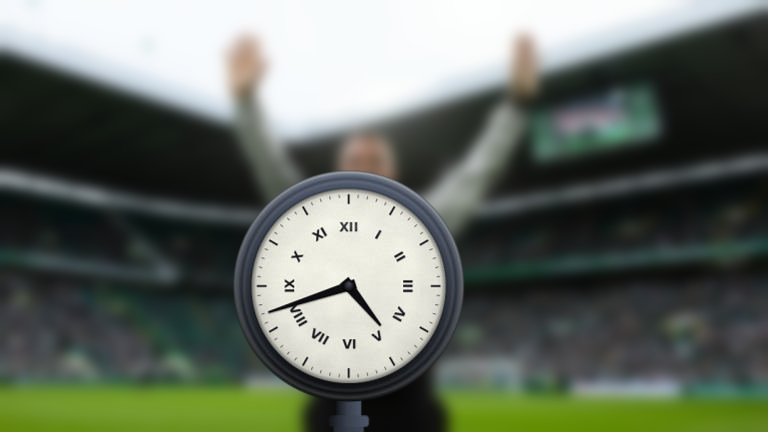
4.42
